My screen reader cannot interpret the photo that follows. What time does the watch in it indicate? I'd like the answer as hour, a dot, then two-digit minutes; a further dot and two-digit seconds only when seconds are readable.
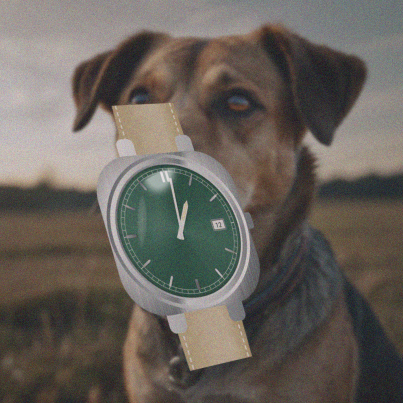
1.01
